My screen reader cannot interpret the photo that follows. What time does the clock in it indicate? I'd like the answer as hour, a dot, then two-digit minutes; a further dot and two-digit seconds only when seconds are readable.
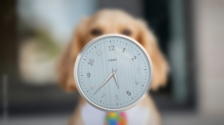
5.38
